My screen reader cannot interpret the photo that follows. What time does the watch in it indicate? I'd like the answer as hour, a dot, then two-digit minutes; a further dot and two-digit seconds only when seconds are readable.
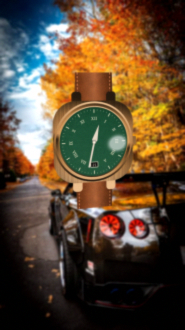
12.32
